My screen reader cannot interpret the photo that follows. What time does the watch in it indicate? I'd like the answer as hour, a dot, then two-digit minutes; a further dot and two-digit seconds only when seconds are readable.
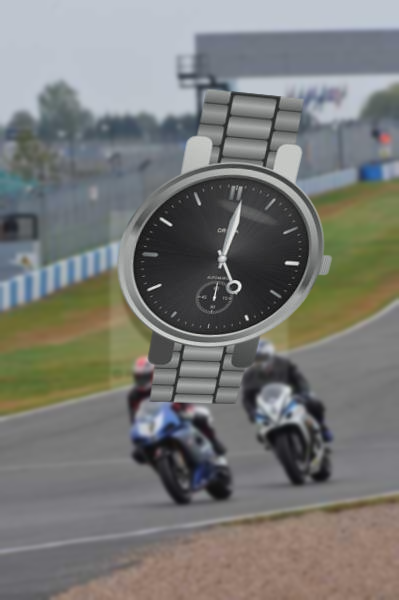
5.01
